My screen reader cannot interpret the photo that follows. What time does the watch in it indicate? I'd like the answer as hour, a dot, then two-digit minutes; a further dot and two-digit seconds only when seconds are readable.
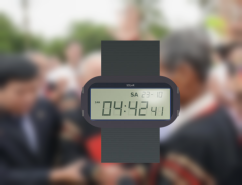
4.42.41
